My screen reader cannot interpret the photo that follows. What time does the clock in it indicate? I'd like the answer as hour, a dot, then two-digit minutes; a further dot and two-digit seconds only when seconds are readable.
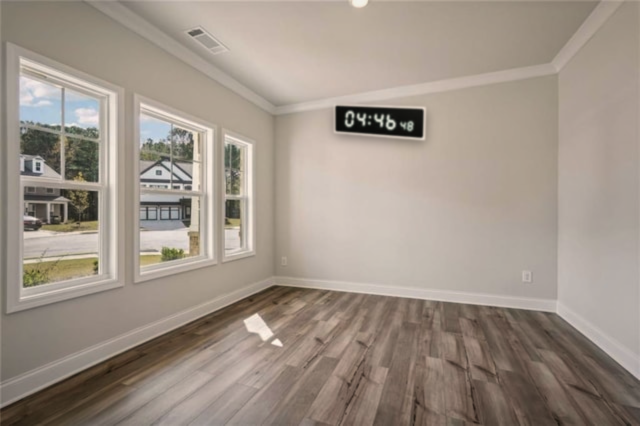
4.46
